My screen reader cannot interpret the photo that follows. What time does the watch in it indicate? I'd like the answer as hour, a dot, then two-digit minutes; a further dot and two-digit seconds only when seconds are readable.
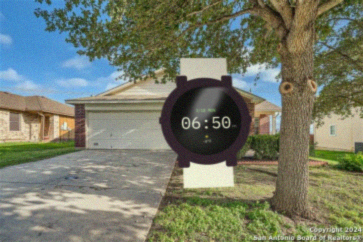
6.50
